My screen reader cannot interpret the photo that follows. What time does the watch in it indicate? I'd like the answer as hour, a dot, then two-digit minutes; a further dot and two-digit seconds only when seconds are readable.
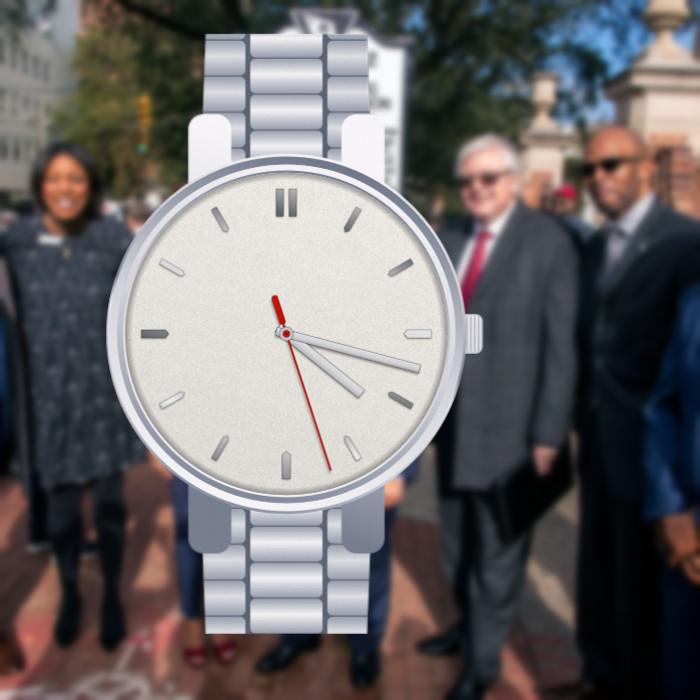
4.17.27
